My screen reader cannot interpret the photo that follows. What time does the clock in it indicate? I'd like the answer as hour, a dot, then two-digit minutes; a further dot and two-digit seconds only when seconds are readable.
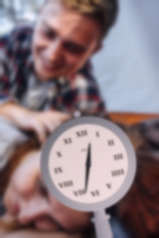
12.33
